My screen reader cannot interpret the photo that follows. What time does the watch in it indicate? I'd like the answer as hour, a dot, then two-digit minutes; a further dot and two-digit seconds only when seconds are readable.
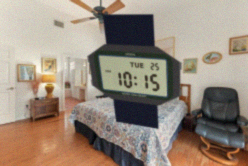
10.15
